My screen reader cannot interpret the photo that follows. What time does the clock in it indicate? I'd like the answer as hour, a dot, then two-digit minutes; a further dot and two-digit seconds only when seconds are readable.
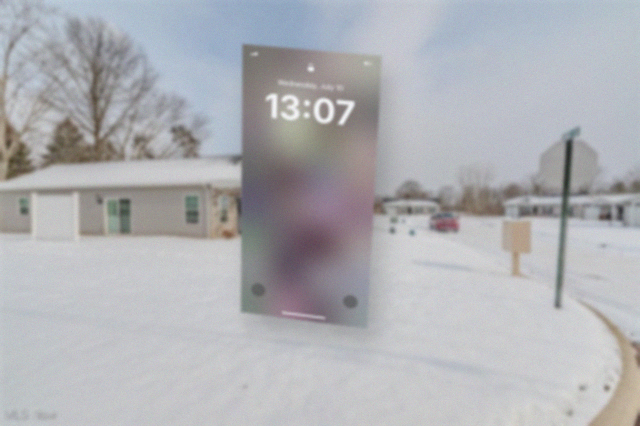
13.07
